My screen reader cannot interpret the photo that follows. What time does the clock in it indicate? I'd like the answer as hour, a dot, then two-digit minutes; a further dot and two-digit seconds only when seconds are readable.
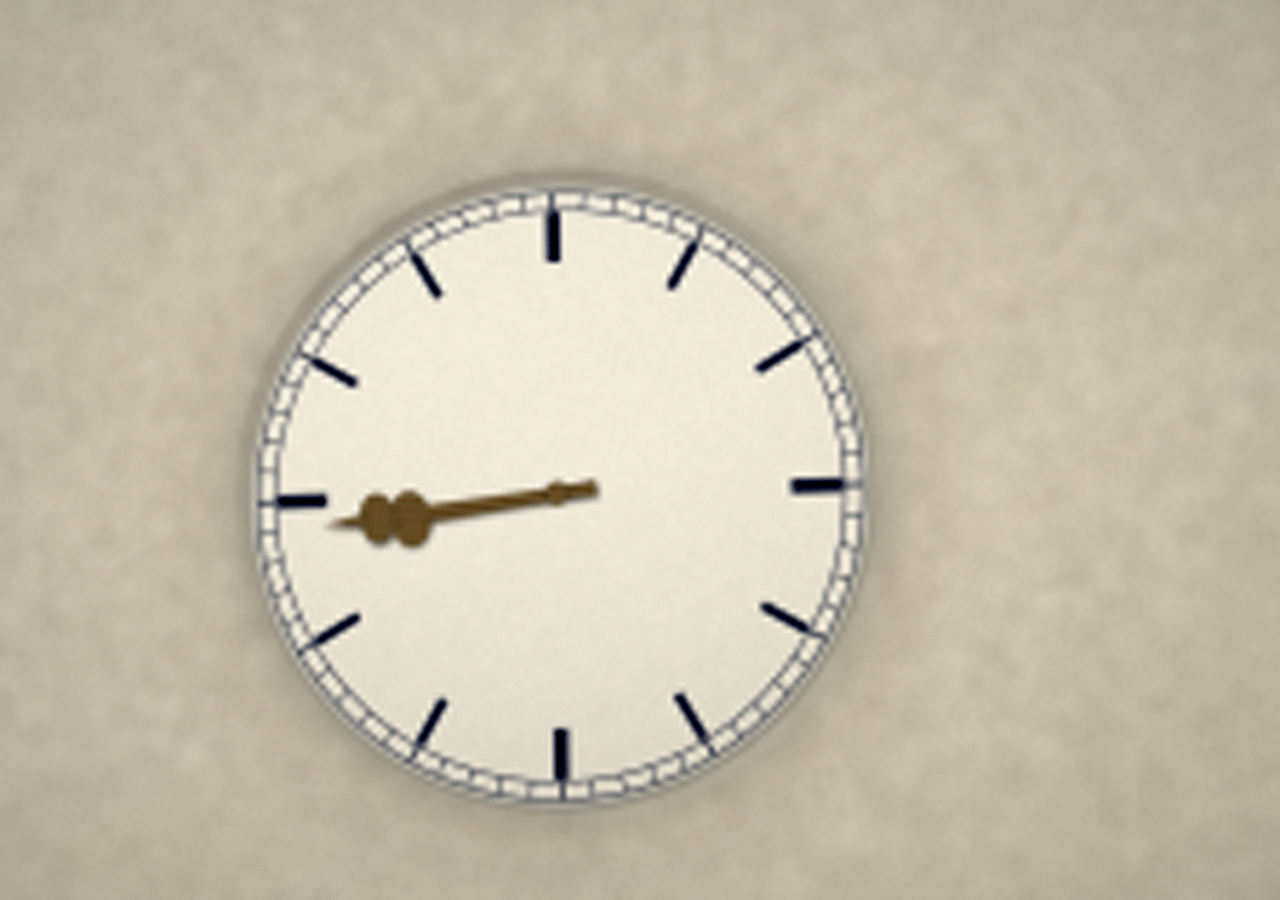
8.44
